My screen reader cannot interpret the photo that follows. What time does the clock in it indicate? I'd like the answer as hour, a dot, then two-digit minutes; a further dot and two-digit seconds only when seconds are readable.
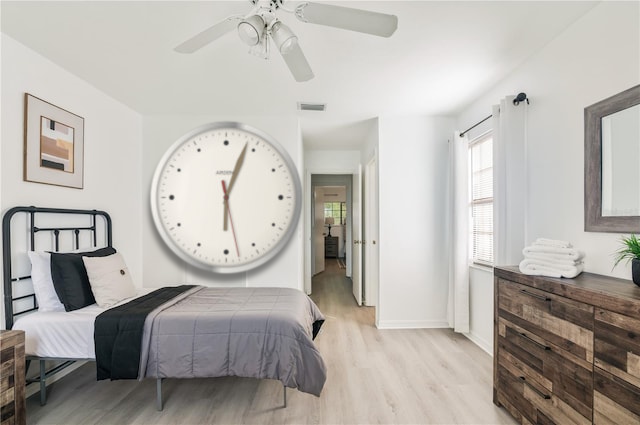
6.03.28
